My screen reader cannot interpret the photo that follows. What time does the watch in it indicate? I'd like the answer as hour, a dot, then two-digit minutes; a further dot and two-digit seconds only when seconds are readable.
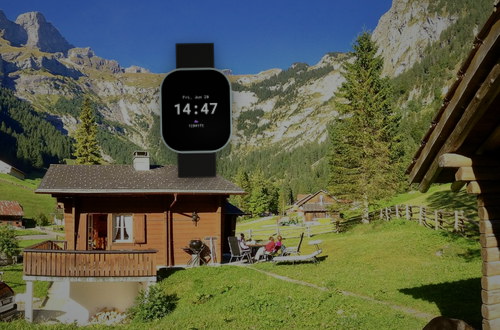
14.47
